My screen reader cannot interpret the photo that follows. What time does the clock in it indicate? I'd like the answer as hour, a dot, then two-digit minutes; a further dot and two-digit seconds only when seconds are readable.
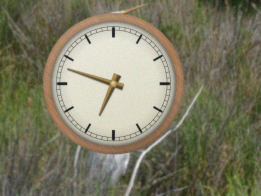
6.48
